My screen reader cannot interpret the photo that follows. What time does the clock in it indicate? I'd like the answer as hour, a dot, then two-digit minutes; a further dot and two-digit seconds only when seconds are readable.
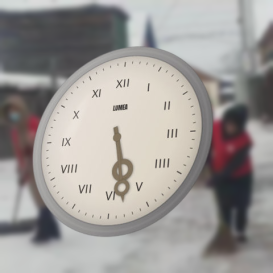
5.28
